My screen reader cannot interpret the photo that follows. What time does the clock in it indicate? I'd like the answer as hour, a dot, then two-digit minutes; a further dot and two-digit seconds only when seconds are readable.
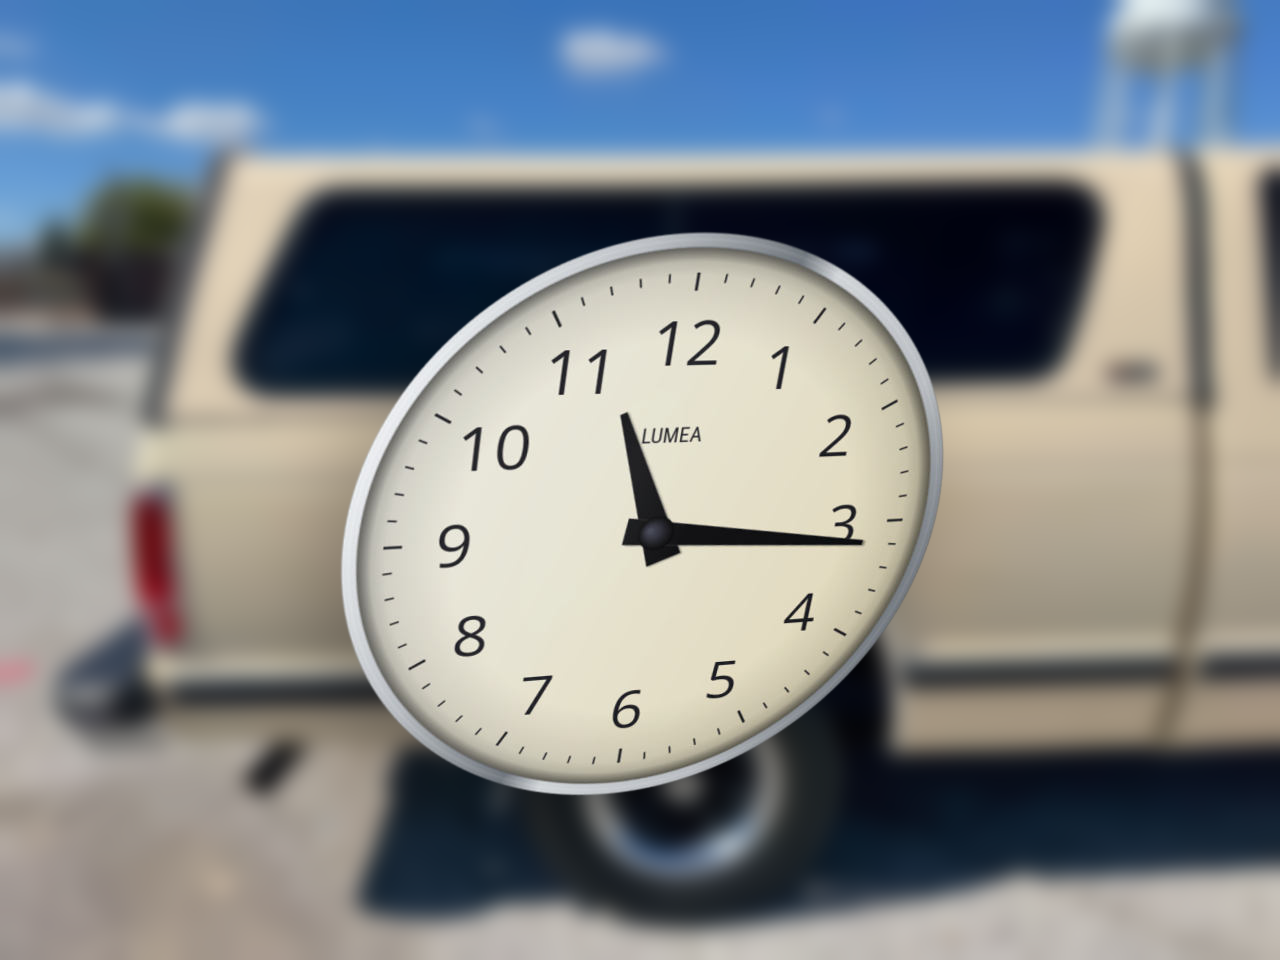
11.16
